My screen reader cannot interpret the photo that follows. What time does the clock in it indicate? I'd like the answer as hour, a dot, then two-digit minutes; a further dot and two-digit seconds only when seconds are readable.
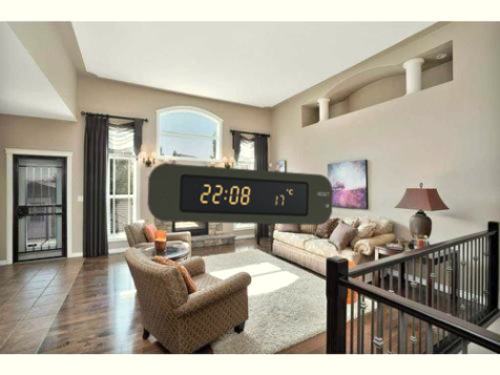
22.08
